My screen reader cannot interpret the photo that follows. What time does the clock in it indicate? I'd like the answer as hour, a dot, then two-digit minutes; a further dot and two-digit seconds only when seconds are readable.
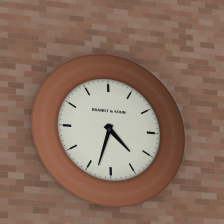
4.33
